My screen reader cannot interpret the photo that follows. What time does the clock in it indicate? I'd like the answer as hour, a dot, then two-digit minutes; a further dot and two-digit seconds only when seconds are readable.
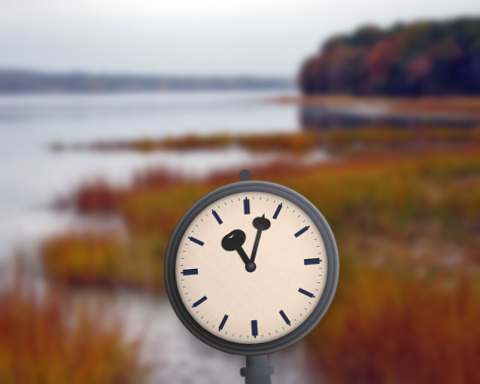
11.03
